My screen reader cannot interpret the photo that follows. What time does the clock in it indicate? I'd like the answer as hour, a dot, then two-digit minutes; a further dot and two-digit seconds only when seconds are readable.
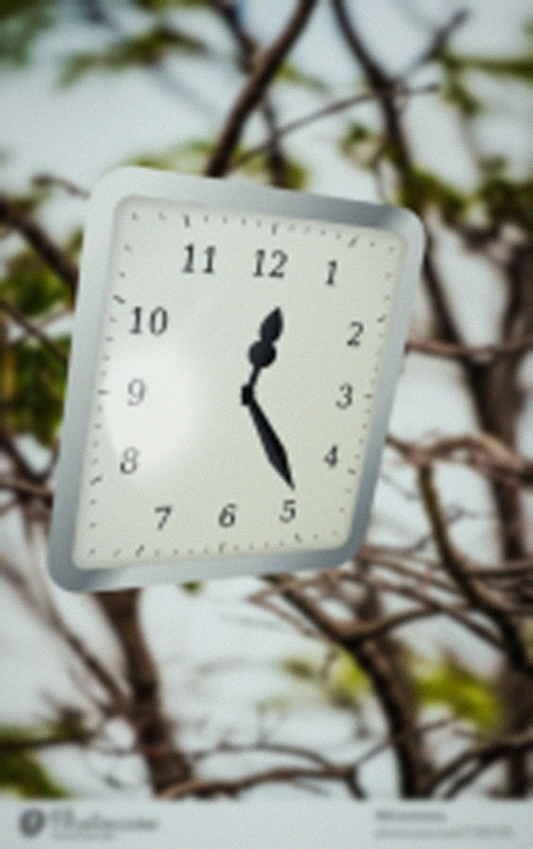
12.24
